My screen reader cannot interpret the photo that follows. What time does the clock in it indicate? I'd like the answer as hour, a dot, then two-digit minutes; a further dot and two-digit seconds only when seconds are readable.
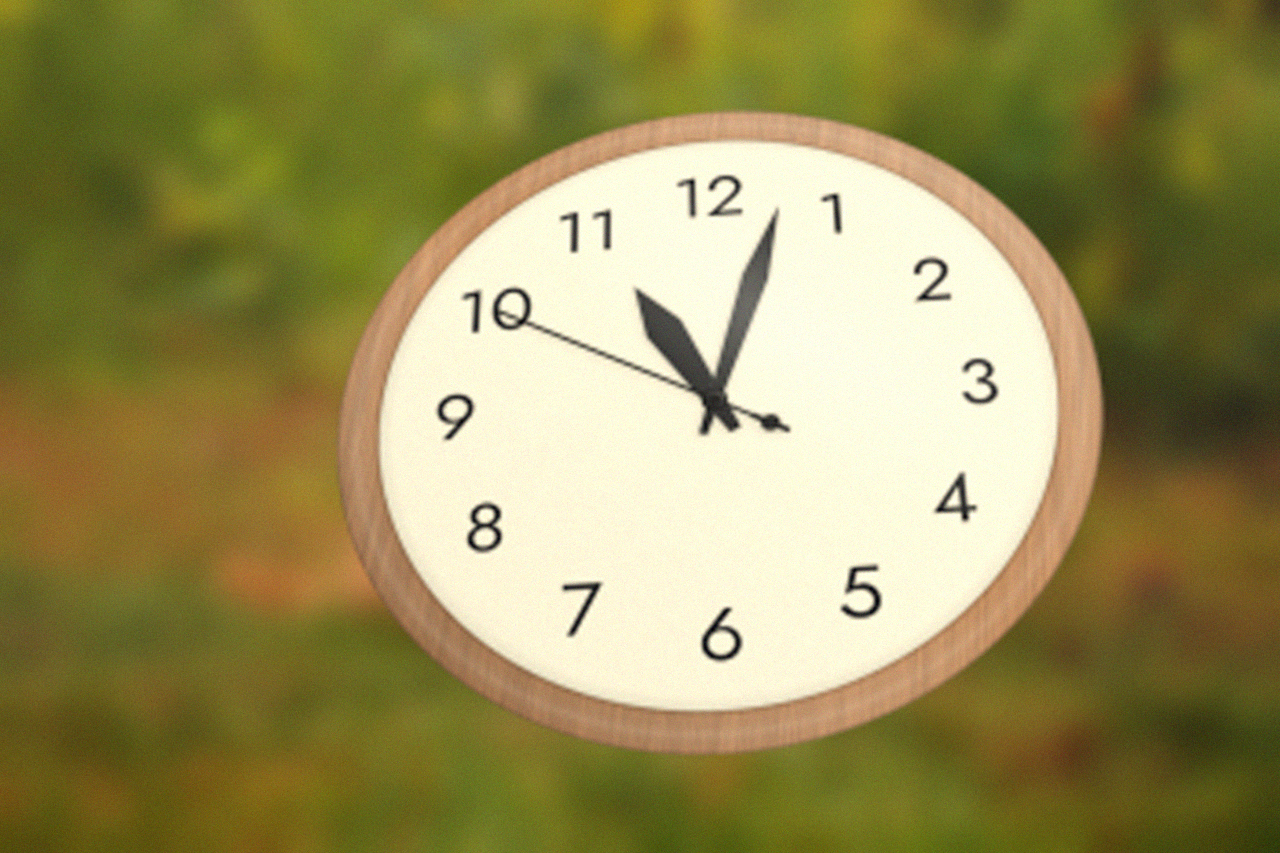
11.02.50
